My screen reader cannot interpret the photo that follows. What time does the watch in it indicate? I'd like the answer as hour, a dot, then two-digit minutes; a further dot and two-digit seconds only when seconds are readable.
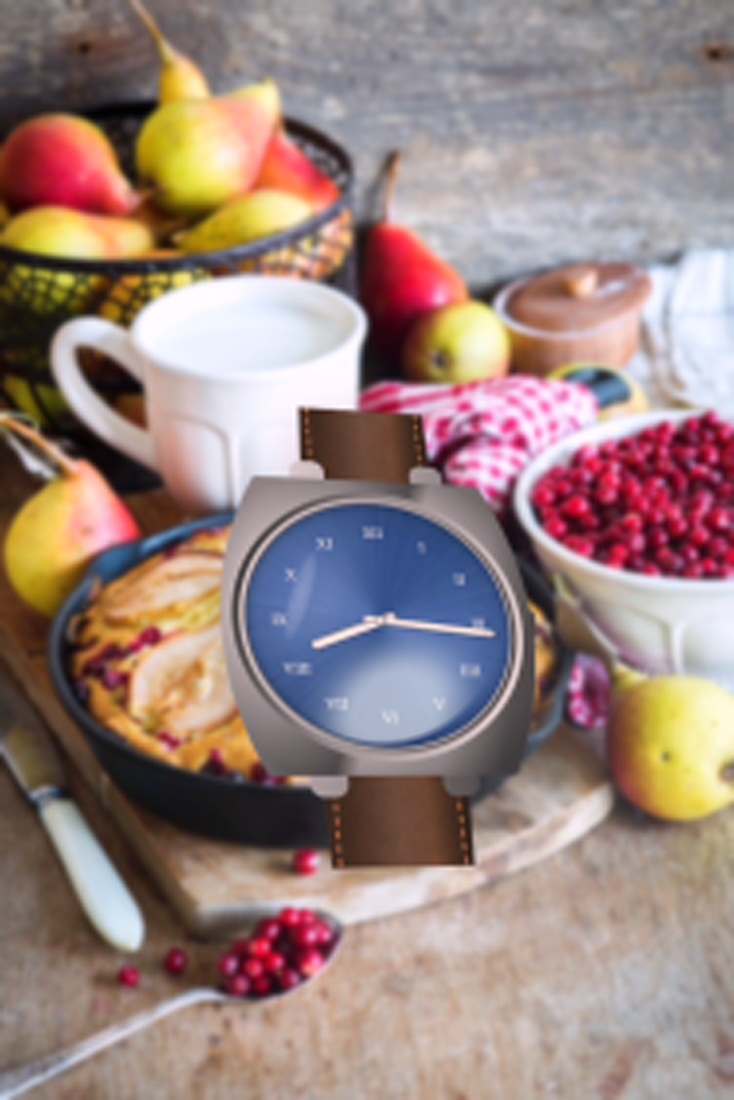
8.16
